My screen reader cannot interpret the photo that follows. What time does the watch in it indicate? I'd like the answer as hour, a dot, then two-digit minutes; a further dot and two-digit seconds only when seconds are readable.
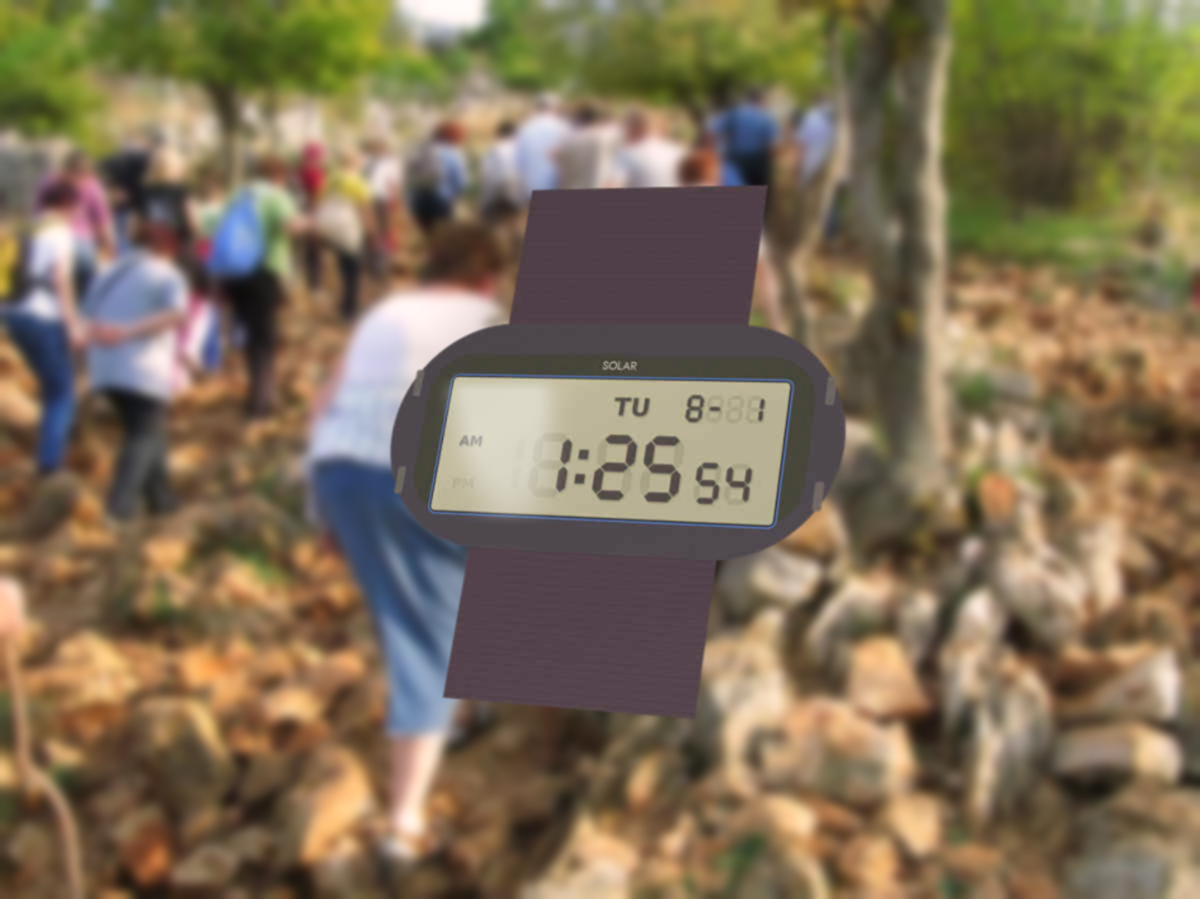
1.25.54
